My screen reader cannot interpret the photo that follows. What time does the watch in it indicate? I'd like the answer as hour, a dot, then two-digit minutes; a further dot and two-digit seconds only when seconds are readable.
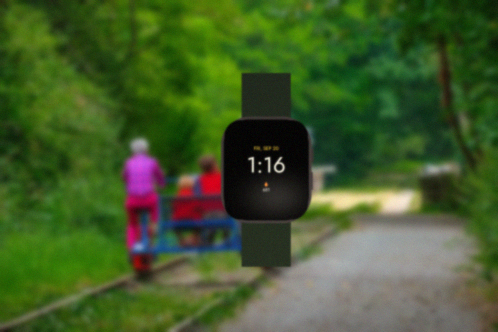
1.16
